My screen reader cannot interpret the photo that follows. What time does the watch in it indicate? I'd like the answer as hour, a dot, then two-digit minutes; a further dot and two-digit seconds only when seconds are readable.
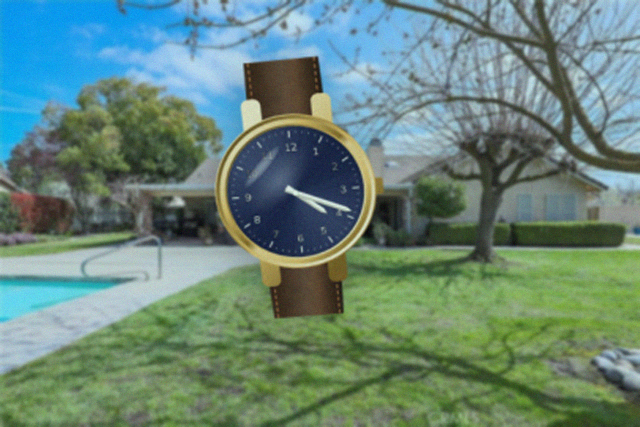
4.19
